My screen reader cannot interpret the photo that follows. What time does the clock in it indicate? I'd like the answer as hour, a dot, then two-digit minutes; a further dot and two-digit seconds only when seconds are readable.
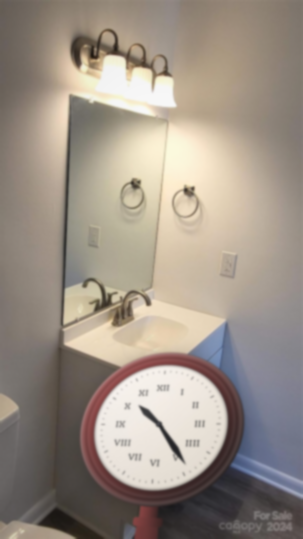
10.24
